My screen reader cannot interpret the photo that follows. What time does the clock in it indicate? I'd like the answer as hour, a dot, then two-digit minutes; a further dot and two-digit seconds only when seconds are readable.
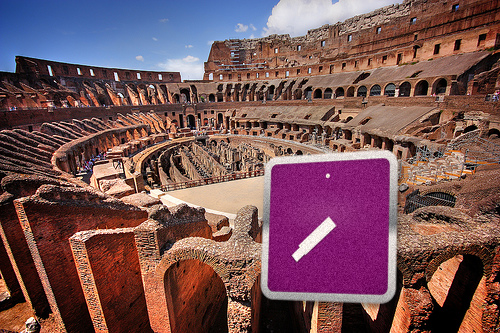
7.38
